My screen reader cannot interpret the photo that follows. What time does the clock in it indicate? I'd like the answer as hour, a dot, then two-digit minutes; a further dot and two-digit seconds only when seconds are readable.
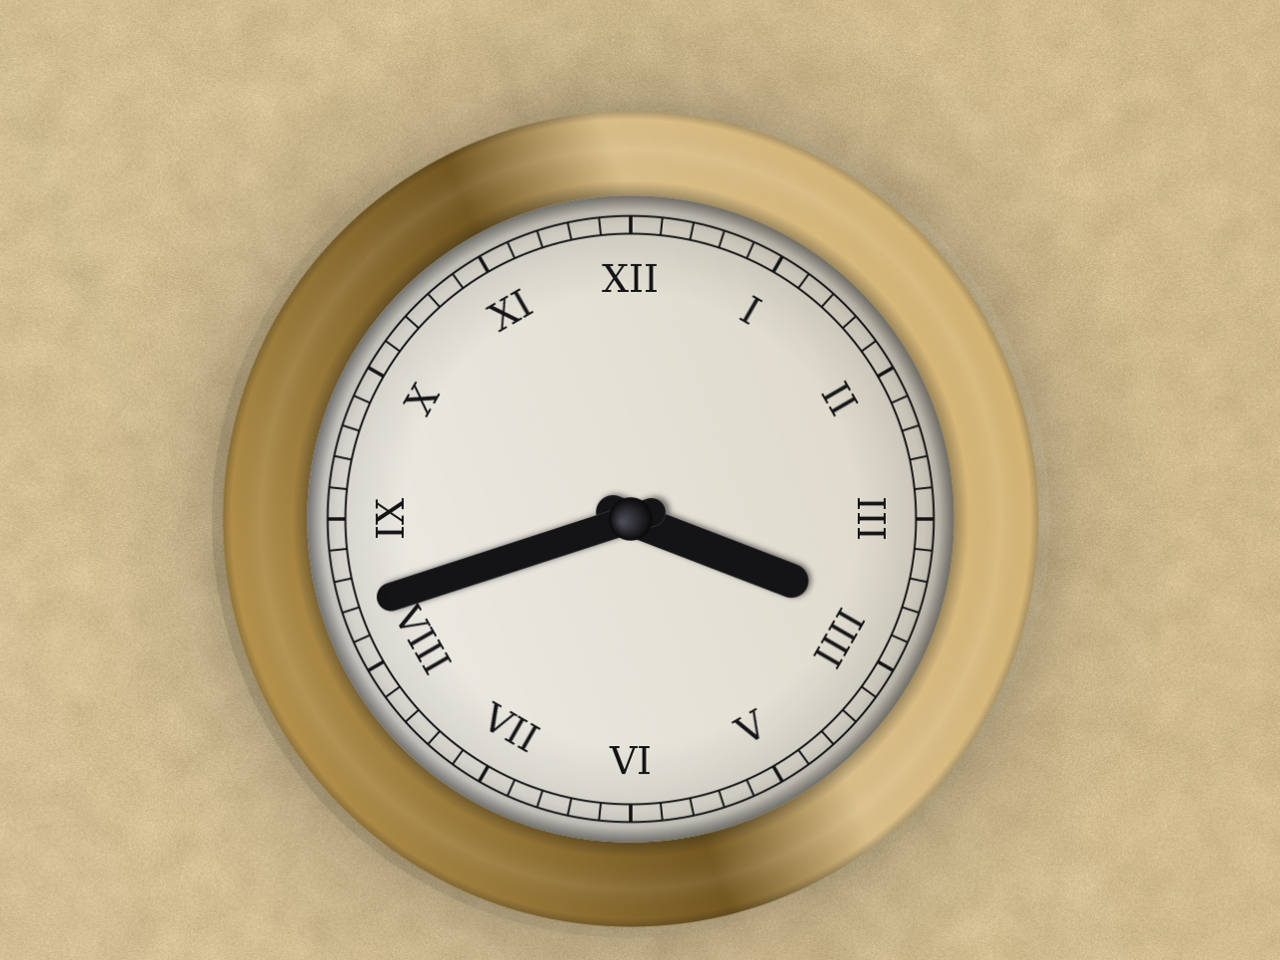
3.42
